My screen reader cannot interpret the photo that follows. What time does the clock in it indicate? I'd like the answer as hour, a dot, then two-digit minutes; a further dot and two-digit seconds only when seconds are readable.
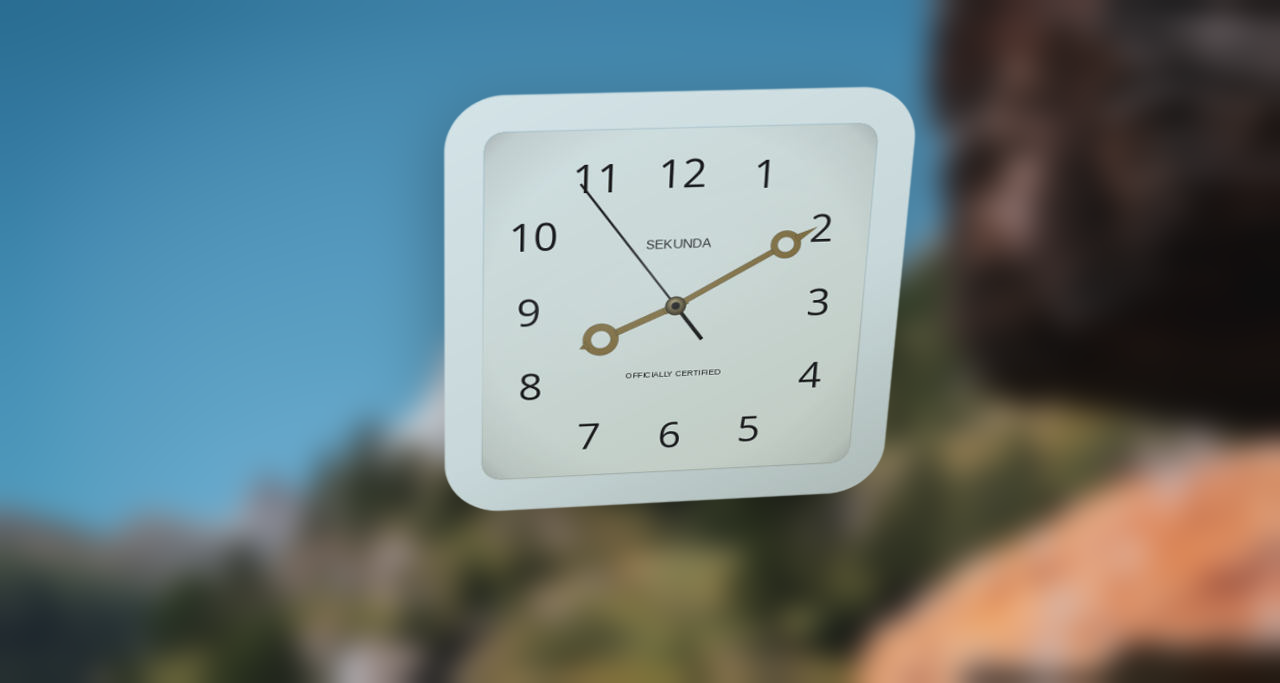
8.09.54
